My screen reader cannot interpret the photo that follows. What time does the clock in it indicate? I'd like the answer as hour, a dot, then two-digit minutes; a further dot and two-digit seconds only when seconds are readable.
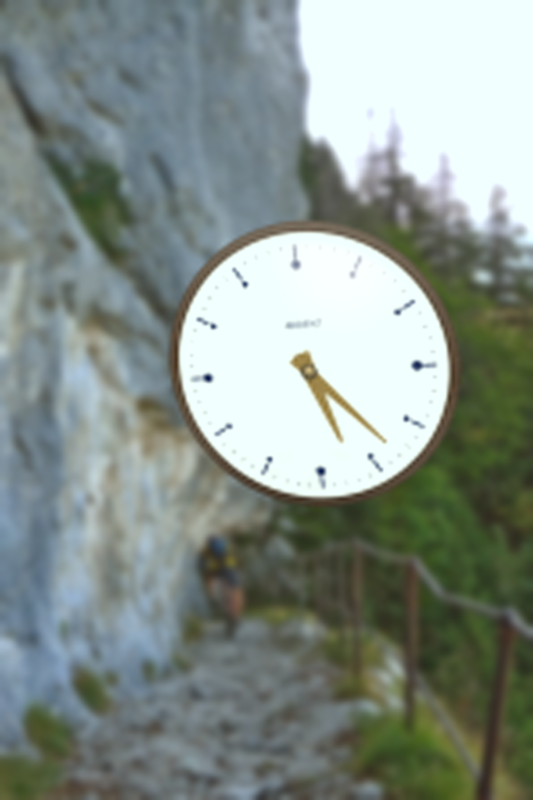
5.23
